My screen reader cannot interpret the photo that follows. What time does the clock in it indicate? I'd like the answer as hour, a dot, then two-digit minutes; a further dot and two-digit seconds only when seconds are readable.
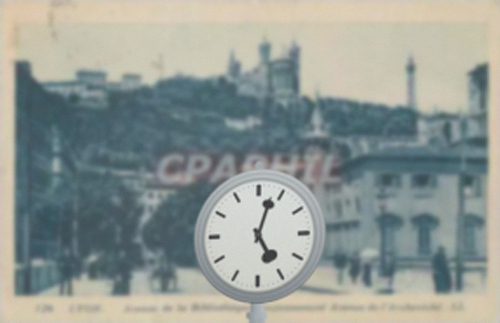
5.03
